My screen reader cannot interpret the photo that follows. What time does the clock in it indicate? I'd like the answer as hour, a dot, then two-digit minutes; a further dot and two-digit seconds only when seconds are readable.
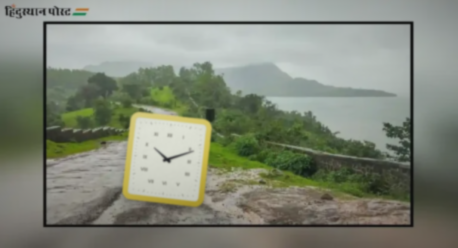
10.11
